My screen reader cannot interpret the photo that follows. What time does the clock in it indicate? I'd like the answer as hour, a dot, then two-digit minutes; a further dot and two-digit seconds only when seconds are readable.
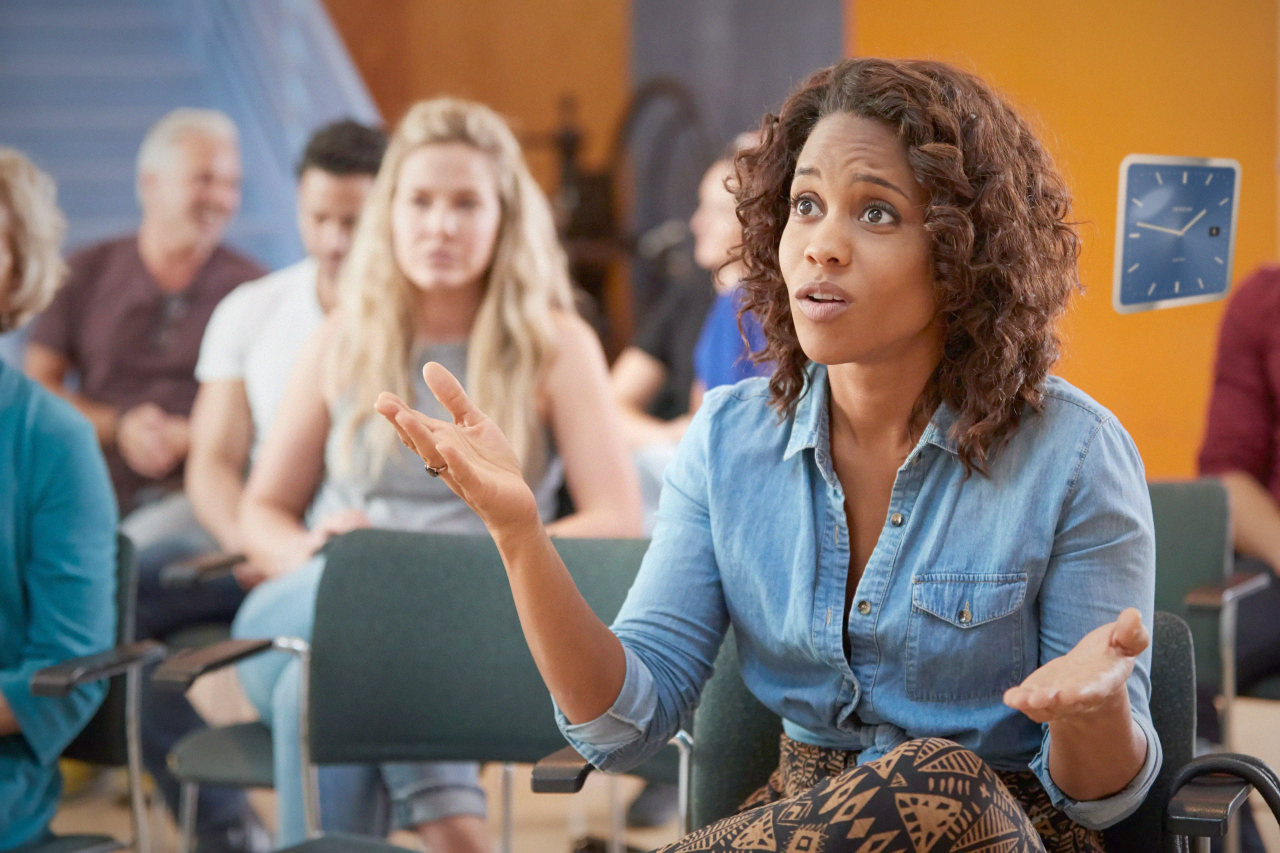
1.47
